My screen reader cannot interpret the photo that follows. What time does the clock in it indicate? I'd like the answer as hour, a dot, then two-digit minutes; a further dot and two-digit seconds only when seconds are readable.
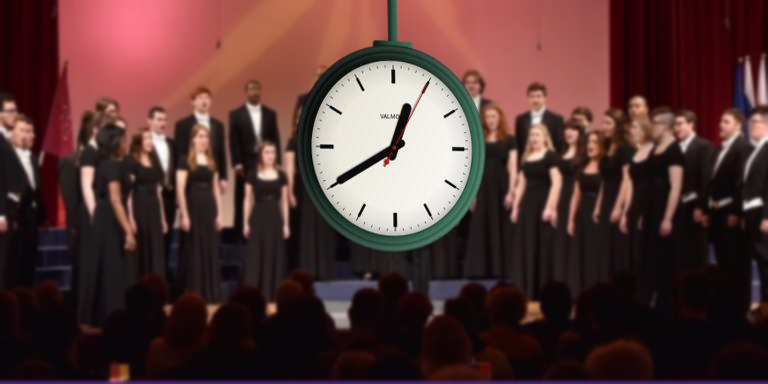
12.40.05
